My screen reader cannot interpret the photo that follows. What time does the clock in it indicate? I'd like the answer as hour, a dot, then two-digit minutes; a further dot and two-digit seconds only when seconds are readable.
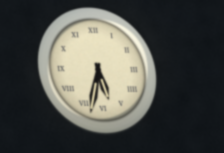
5.33
